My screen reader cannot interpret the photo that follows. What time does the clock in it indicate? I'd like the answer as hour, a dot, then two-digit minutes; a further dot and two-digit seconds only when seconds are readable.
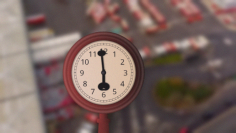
5.59
